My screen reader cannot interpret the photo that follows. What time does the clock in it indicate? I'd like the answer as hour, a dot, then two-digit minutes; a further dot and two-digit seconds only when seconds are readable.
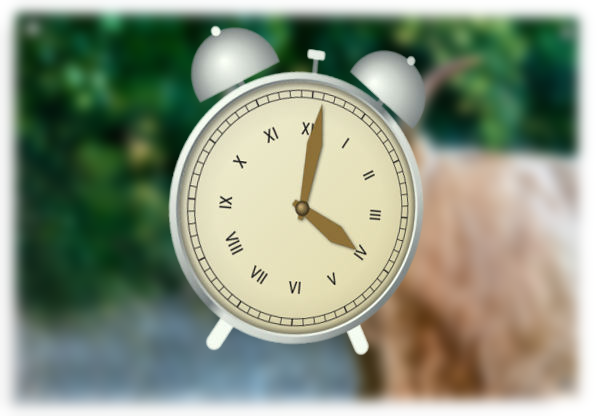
4.01
